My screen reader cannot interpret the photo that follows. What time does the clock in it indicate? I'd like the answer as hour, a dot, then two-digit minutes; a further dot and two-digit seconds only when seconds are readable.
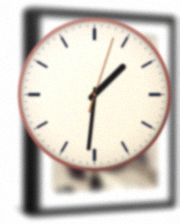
1.31.03
